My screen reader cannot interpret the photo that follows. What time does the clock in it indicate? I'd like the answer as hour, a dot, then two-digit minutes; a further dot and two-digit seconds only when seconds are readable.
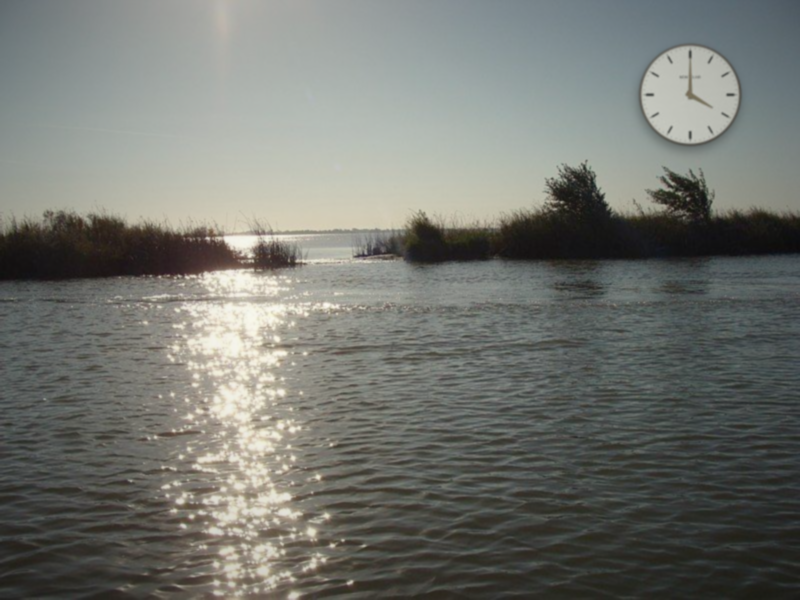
4.00
